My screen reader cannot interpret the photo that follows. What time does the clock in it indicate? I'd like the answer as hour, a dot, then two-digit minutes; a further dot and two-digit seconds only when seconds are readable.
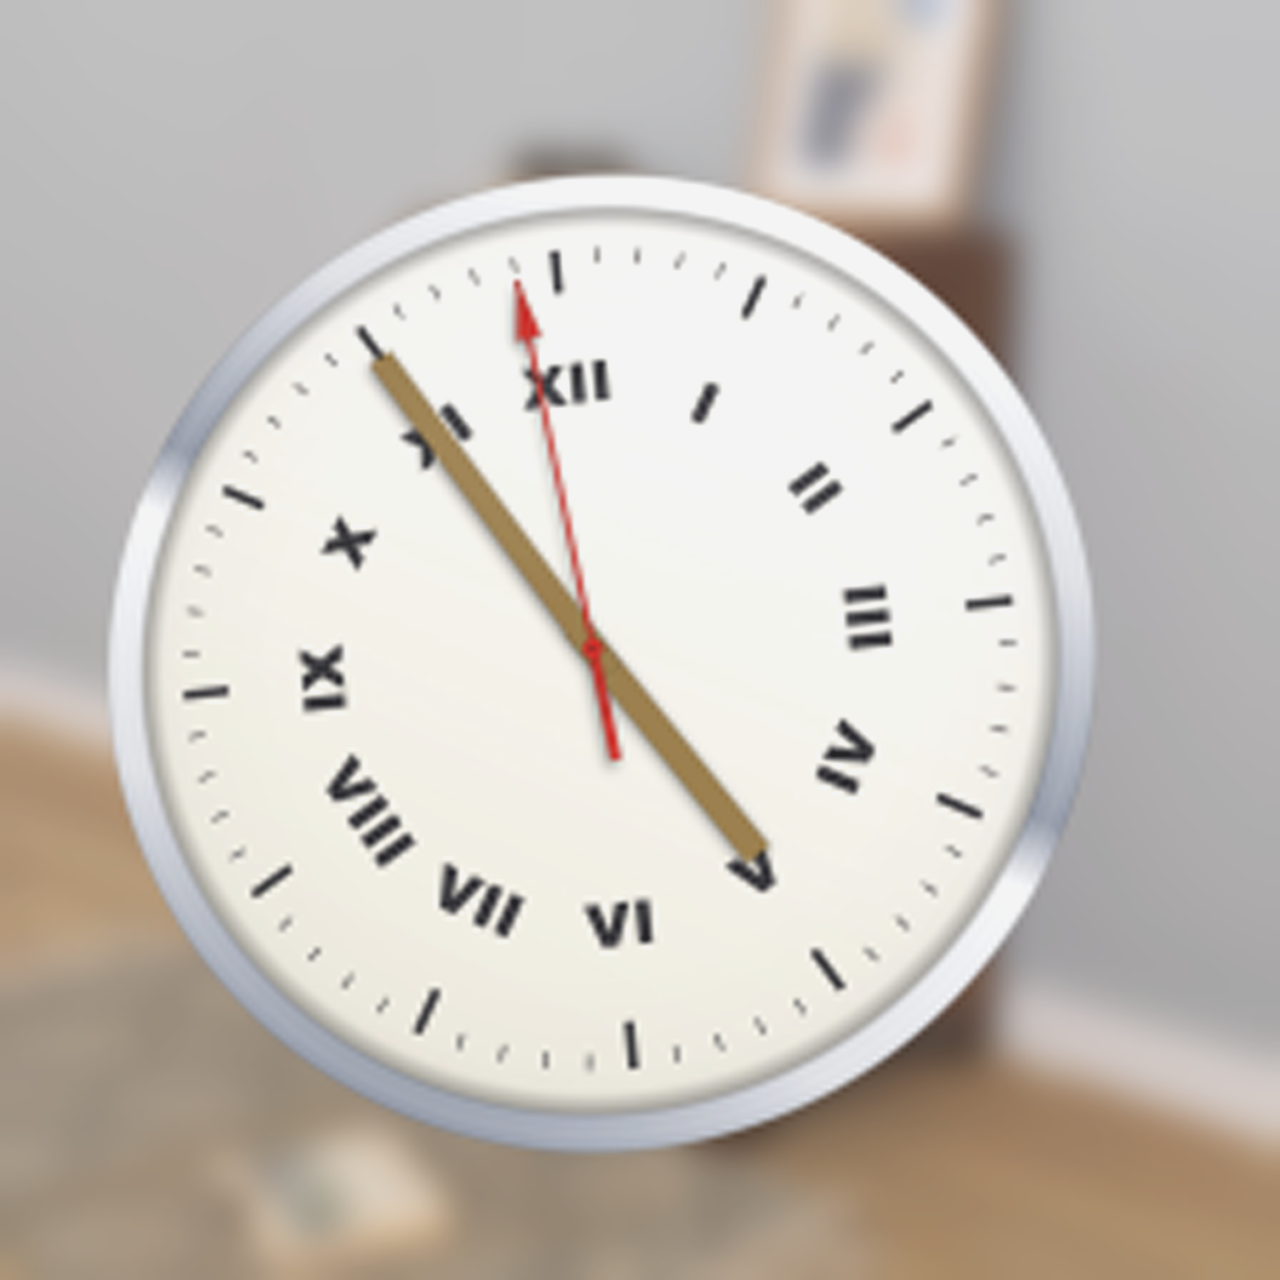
4.54.59
